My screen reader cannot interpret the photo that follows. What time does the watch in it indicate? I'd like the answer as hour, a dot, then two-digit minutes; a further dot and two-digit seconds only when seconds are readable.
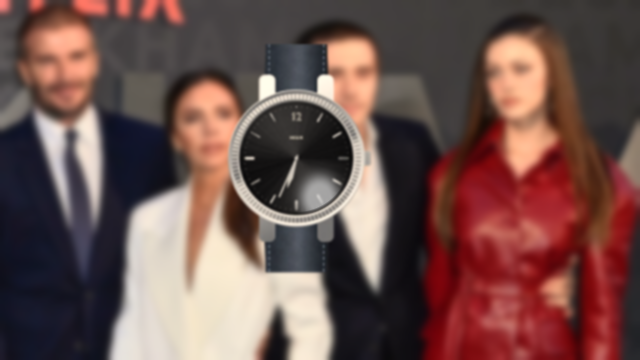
6.34
